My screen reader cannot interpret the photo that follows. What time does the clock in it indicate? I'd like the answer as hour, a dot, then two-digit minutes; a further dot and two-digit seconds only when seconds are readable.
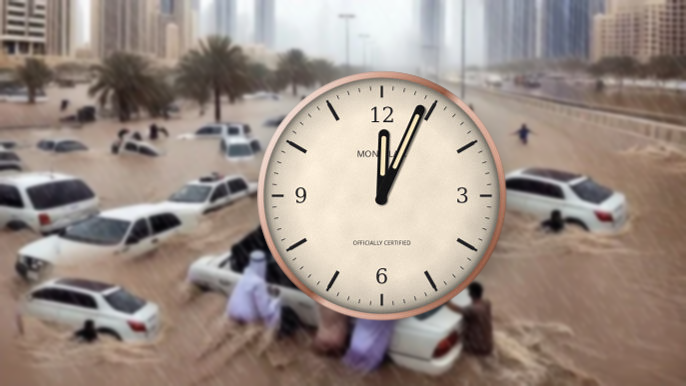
12.04
